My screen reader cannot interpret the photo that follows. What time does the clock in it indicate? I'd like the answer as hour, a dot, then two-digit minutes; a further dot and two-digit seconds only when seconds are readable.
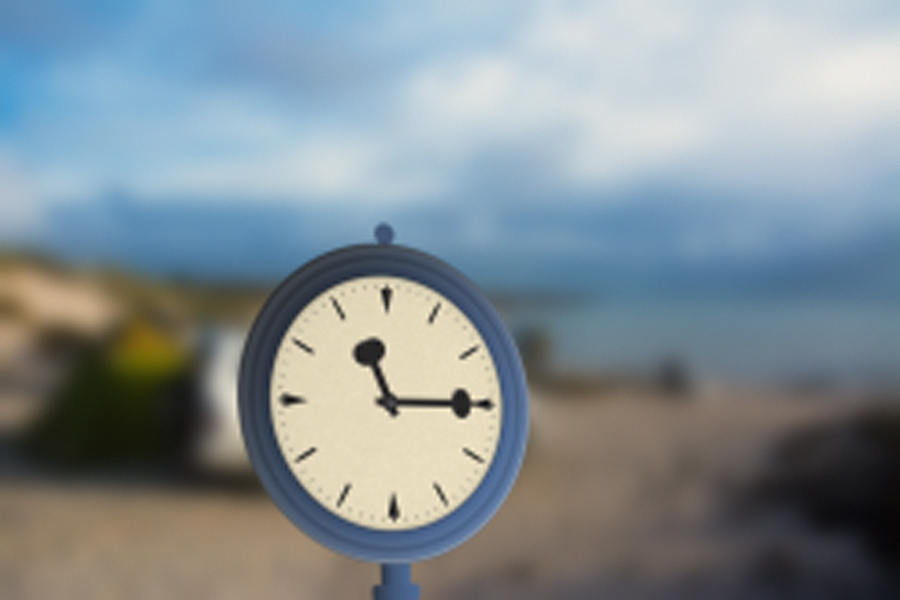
11.15
